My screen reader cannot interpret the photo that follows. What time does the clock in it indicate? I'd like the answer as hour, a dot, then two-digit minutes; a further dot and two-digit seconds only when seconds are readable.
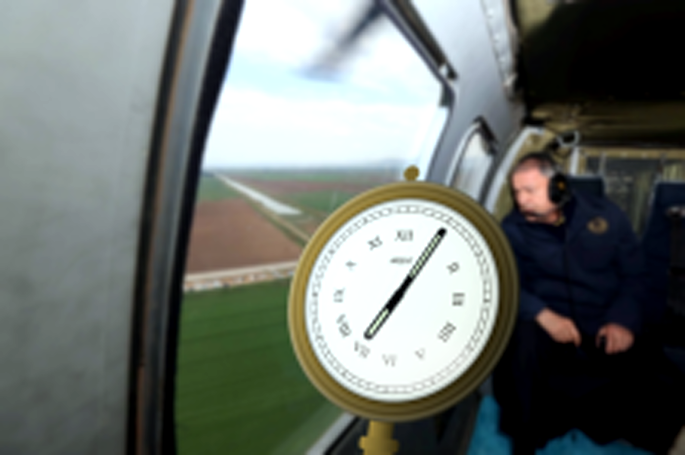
7.05
